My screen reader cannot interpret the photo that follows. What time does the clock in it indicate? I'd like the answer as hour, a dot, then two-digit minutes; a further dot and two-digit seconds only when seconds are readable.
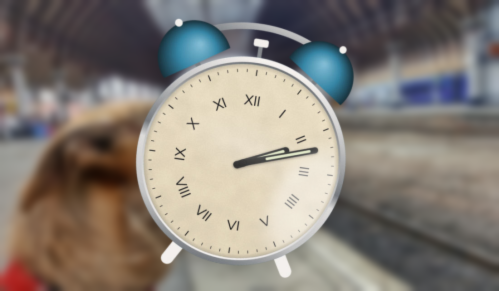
2.12
